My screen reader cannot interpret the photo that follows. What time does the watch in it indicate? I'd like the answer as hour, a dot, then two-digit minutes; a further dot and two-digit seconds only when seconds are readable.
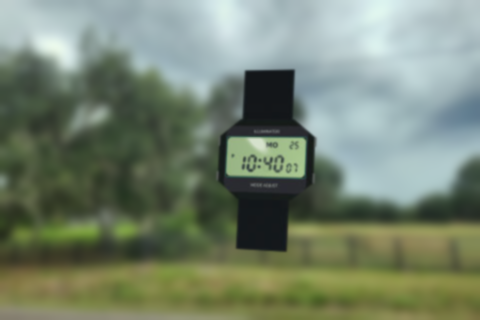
10.40
